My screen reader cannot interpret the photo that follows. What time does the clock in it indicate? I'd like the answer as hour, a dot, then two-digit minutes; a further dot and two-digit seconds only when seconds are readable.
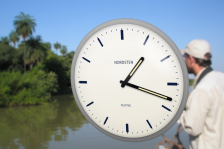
1.18
